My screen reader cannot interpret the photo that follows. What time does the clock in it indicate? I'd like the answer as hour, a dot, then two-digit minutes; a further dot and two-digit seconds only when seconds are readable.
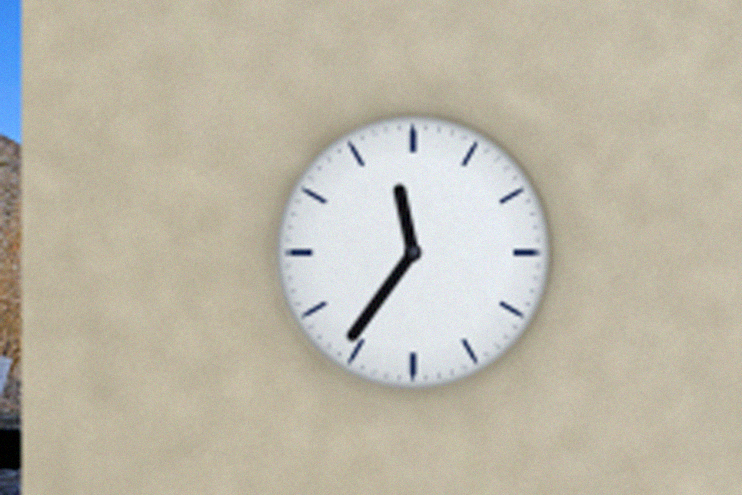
11.36
